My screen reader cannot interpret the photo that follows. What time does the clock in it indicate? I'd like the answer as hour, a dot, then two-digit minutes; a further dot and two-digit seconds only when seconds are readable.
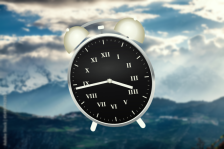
3.44
